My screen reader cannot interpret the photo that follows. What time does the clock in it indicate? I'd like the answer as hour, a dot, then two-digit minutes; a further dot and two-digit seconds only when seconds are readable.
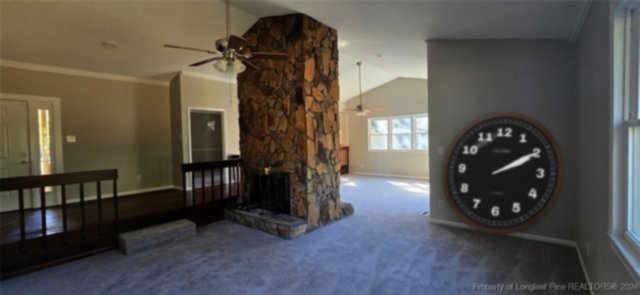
2.10
